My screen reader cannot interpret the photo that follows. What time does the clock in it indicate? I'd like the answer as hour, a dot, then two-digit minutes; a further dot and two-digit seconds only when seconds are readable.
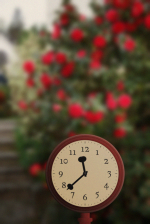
11.38
